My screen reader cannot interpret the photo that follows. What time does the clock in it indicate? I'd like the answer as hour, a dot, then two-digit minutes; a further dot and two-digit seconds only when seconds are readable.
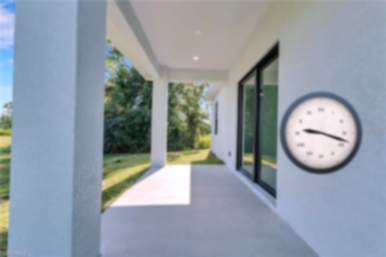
9.18
